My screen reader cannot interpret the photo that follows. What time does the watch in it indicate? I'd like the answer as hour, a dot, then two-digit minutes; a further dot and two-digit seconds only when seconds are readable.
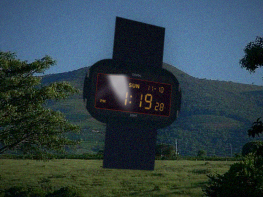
1.19.28
